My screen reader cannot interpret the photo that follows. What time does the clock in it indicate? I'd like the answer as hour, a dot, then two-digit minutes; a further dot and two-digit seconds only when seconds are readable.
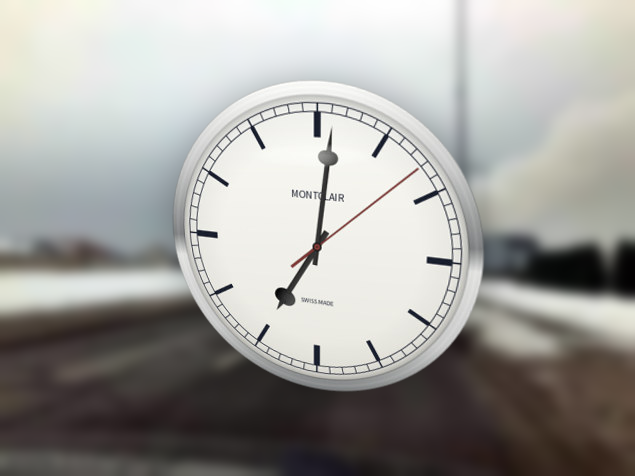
7.01.08
